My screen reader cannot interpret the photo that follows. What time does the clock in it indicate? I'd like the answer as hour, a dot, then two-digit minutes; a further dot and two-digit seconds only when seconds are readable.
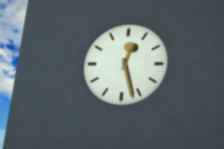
12.27
